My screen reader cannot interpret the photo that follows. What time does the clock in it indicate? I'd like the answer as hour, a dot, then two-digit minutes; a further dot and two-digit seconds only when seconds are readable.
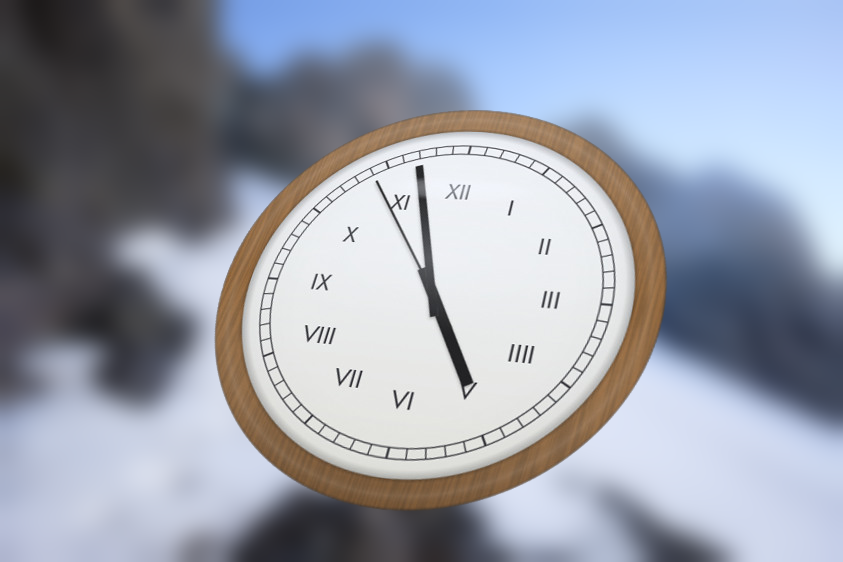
4.56.54
